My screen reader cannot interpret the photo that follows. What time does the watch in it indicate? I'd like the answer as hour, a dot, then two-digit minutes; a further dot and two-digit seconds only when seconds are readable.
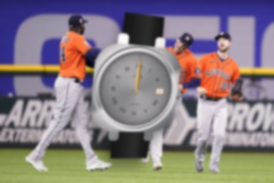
12.00
